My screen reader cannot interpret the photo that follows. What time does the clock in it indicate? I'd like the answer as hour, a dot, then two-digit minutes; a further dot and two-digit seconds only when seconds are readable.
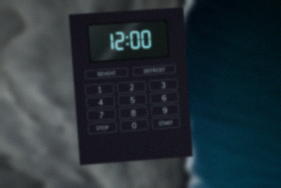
12.00
